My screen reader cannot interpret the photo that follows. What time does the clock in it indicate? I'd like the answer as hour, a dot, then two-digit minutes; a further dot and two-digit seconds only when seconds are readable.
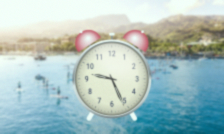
9.26
